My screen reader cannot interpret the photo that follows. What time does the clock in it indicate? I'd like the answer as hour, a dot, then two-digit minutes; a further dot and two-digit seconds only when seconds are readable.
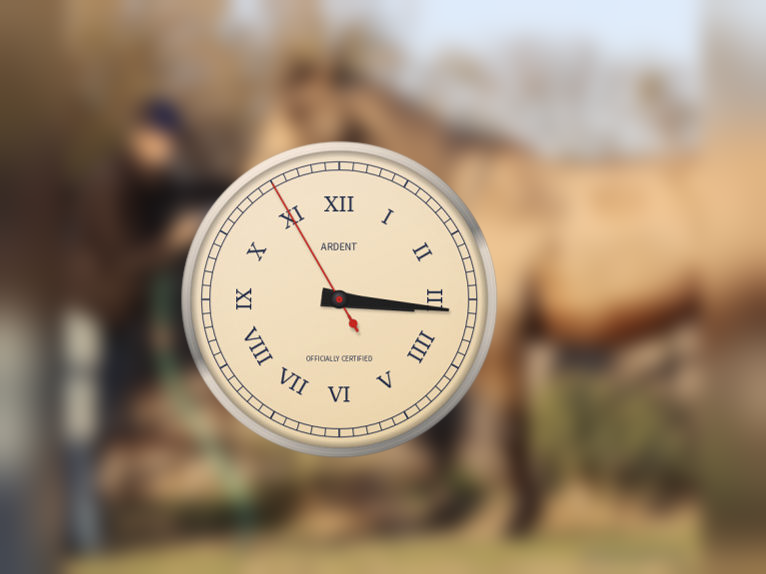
3.15.55
